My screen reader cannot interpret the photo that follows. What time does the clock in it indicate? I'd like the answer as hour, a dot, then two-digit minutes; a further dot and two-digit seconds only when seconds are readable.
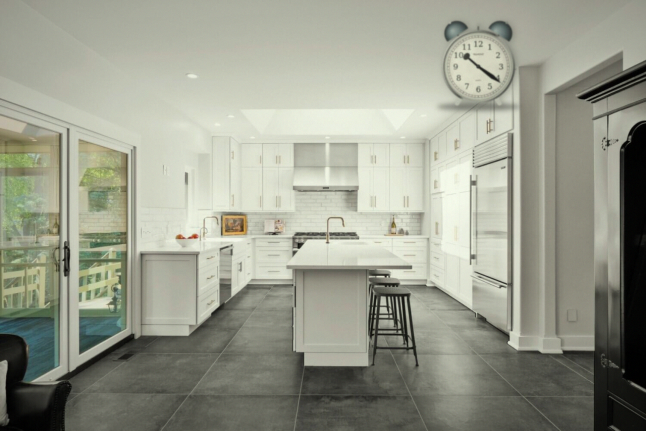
10.21
